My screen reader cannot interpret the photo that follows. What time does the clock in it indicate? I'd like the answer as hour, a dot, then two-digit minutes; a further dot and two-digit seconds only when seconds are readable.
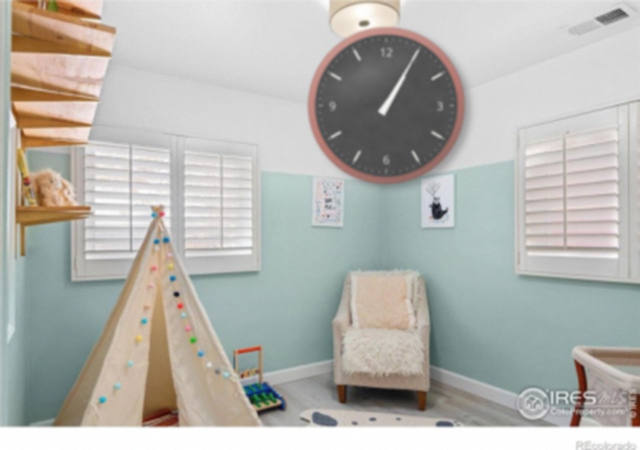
1.05
